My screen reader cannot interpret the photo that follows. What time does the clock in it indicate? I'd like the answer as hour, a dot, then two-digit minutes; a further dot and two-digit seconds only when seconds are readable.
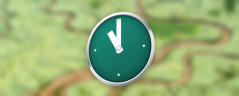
11.00
